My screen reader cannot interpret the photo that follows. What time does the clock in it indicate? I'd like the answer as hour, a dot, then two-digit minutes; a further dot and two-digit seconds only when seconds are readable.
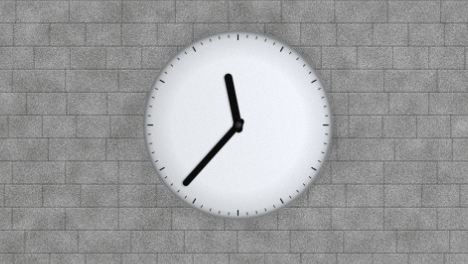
11.37
